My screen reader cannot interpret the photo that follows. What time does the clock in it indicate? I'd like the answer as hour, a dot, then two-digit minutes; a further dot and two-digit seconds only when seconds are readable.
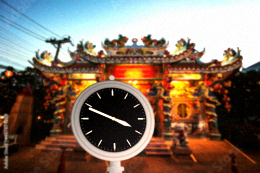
3.49
